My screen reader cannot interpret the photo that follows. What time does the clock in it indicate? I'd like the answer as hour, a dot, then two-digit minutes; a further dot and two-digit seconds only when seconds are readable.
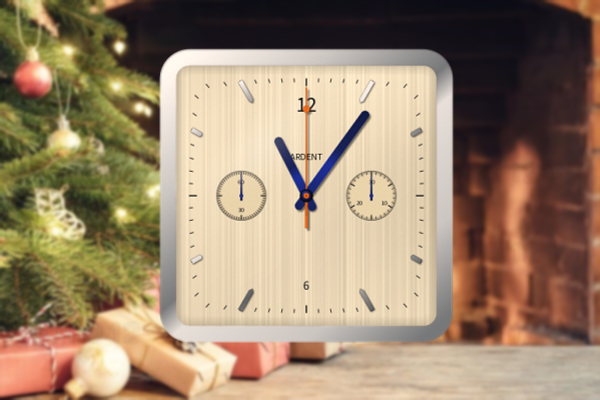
11.06
